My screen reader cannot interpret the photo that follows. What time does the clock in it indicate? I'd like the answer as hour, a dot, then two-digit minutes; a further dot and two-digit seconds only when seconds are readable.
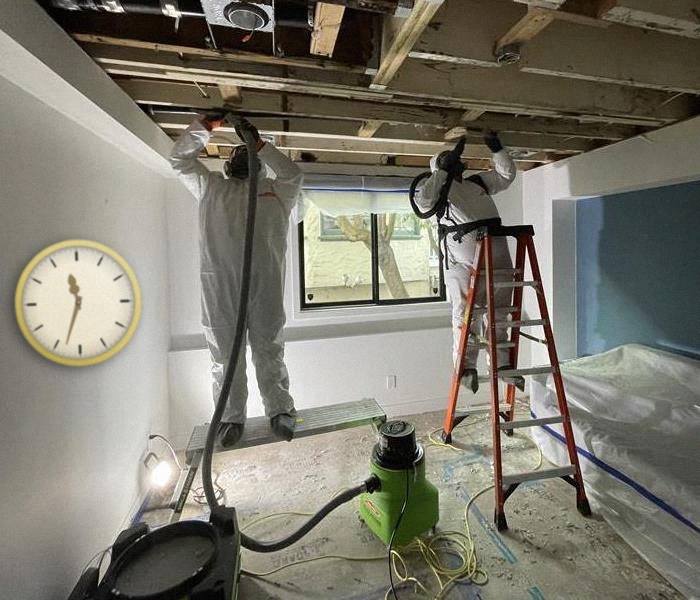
11.33
